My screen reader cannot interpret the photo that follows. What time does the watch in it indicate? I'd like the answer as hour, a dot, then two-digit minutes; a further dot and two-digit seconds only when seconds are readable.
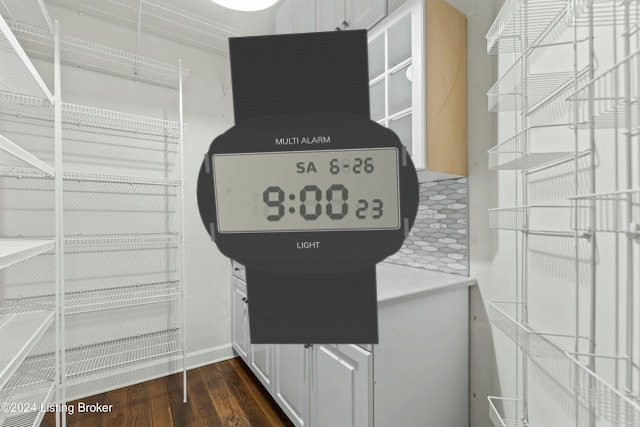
9.00.23
